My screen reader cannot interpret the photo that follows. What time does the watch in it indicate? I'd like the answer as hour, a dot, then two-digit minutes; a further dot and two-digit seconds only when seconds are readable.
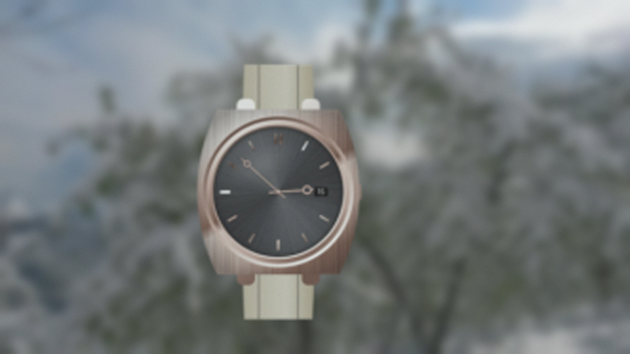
2.52
